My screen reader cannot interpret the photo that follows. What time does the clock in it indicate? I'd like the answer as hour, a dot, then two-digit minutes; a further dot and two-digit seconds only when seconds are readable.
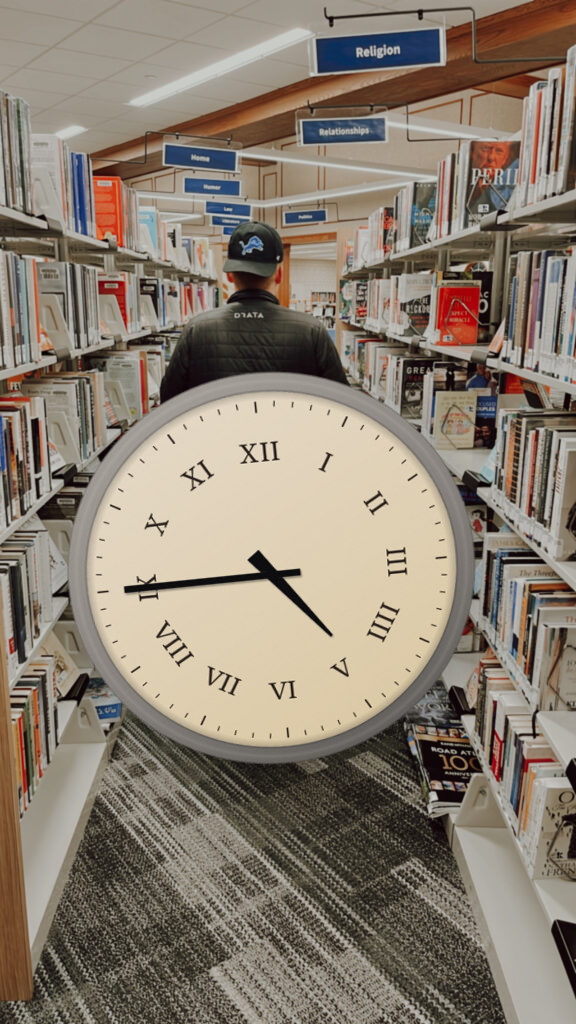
4.45
